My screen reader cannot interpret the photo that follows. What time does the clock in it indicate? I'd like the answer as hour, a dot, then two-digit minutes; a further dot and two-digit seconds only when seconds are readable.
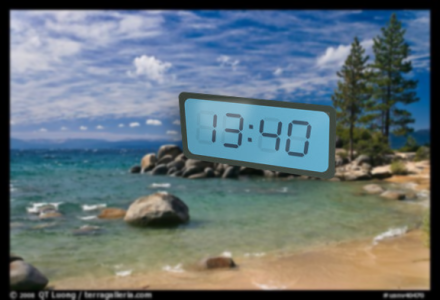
13.40
